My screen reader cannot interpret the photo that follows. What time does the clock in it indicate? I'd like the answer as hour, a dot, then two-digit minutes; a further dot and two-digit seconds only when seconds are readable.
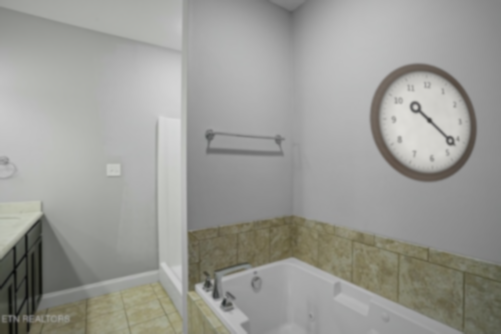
10.22
